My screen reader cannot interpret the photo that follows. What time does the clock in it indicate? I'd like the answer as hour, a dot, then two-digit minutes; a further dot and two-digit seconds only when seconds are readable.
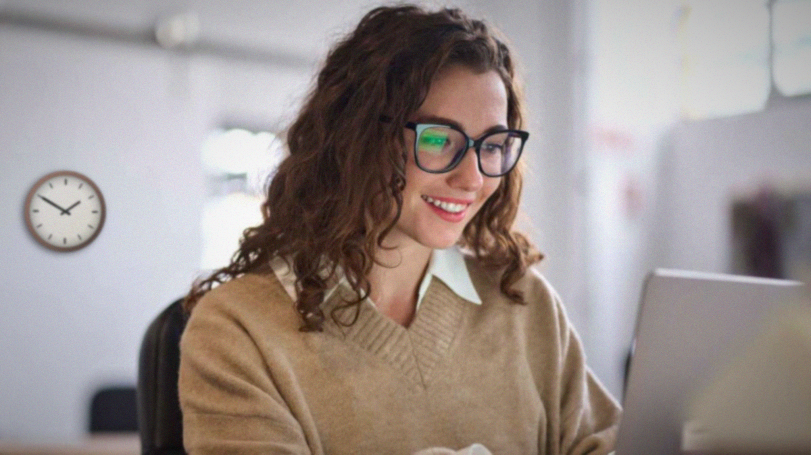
1.50
